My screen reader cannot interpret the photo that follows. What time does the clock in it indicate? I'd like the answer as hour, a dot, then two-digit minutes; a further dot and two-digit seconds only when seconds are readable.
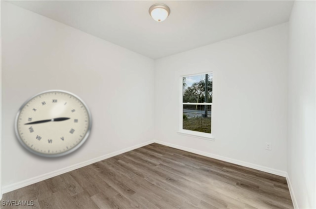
2.43
